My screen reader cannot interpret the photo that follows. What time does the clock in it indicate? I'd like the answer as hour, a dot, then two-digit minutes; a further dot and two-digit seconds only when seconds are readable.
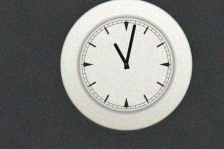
11.02
